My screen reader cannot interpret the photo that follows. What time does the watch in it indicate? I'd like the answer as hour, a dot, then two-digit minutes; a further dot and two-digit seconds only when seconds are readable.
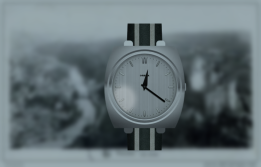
12.21
